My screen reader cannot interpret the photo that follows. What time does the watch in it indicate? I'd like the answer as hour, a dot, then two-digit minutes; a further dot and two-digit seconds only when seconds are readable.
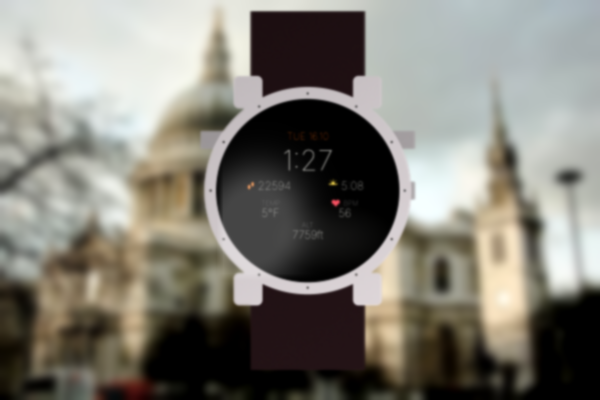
1.27
